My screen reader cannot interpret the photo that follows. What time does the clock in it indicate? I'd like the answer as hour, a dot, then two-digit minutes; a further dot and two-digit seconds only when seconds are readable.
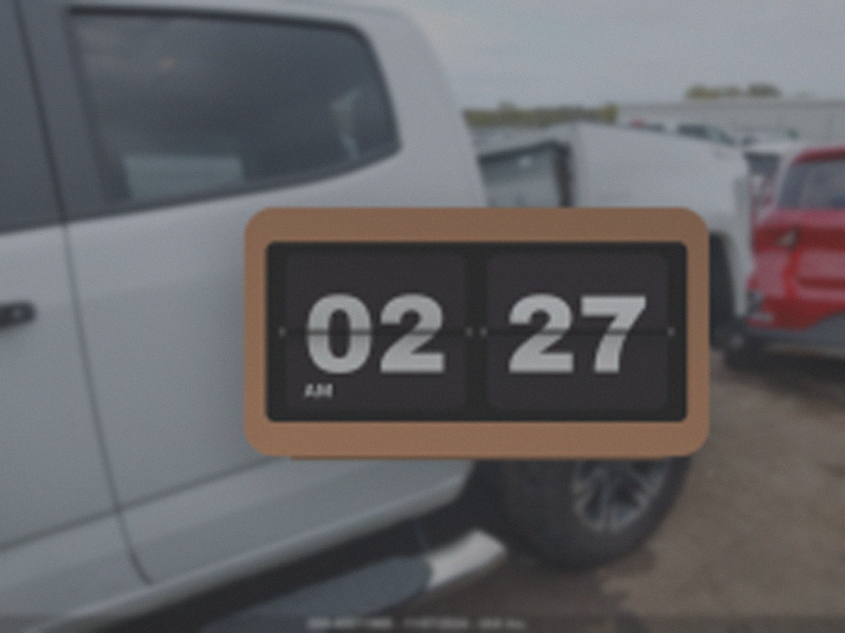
2.27
